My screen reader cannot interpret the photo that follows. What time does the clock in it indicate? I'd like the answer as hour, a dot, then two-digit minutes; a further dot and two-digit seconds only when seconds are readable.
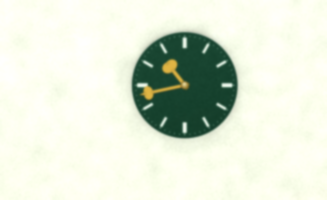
10.43
